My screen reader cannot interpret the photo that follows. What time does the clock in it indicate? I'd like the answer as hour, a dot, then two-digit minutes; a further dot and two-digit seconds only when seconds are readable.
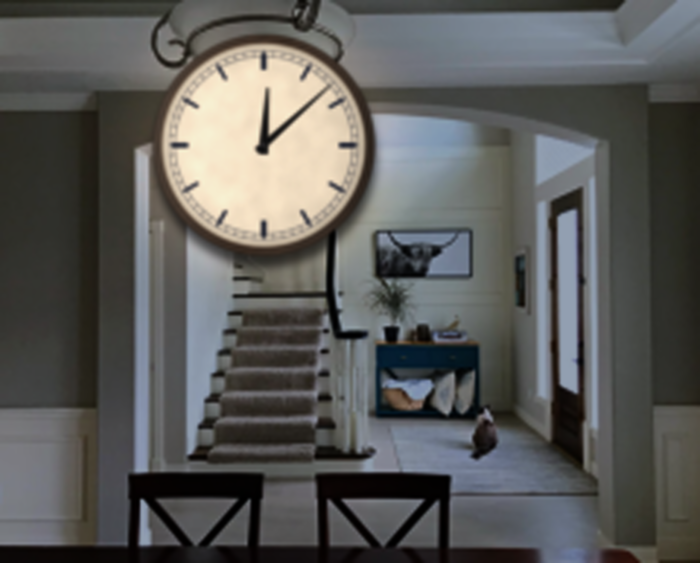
12.08
